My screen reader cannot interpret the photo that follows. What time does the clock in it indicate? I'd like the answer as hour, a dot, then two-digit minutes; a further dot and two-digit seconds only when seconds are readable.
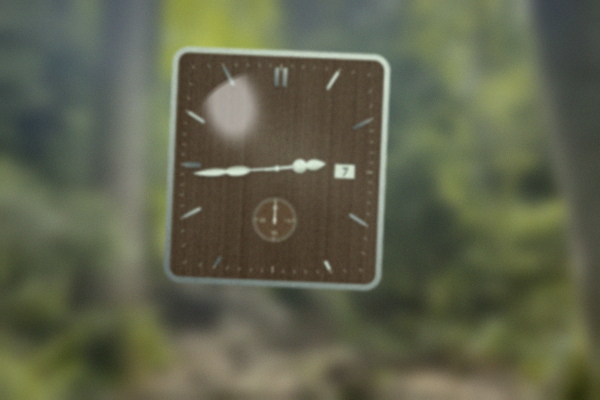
2.44
